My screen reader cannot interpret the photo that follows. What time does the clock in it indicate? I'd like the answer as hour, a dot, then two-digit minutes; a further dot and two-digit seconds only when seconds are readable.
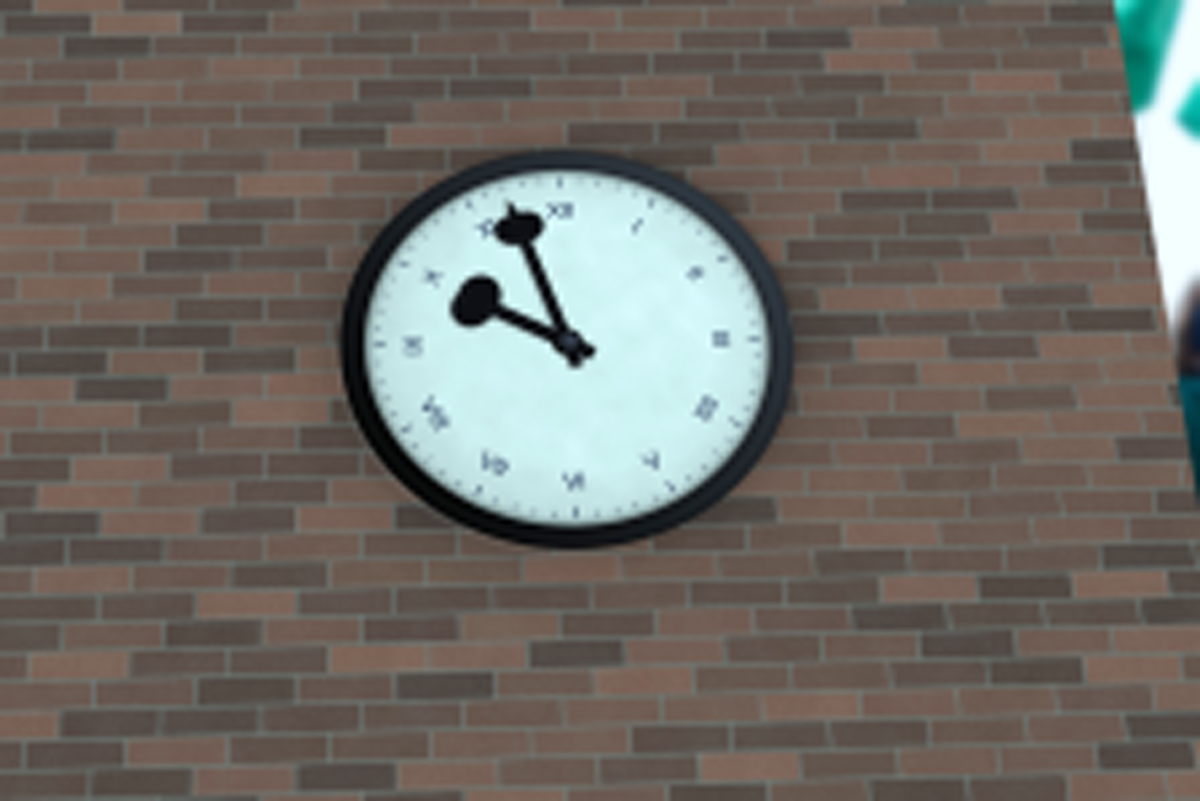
9.57
